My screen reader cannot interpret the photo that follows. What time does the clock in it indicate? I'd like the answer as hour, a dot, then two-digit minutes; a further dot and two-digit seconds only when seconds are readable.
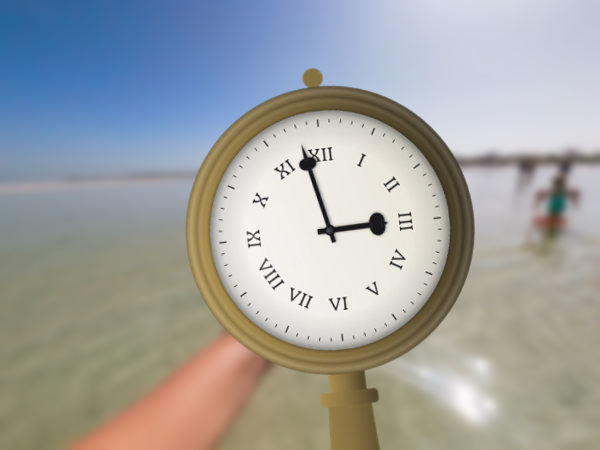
2.58
